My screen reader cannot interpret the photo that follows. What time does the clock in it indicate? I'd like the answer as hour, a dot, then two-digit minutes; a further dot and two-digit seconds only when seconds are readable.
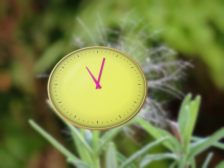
11.02
